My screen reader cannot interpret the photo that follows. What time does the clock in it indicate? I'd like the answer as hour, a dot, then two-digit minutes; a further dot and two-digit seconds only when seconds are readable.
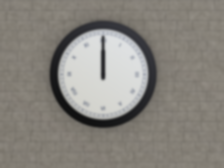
12.00
